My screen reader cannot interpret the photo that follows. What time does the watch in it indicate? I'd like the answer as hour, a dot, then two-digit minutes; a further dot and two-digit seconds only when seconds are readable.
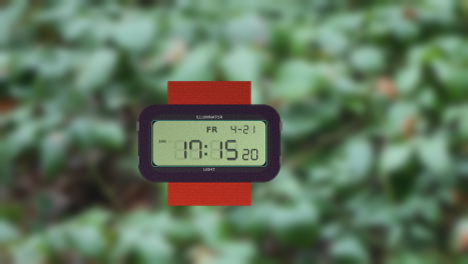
17.15.20
